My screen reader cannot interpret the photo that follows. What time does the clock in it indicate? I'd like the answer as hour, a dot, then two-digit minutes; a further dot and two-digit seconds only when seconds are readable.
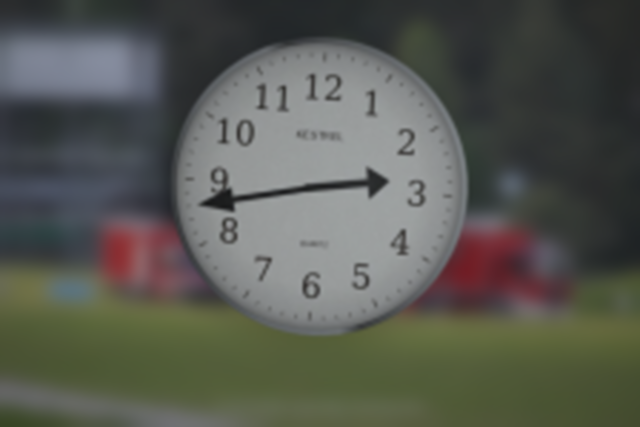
2.43
